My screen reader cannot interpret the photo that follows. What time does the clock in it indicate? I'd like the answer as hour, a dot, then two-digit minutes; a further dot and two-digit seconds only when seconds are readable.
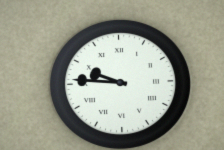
9.46
